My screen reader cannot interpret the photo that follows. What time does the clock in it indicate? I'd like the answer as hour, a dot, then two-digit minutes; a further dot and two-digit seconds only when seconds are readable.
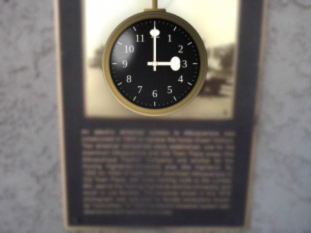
3.00
